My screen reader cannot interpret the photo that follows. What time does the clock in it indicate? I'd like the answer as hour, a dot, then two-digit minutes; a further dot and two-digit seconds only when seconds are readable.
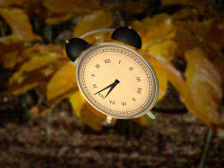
7.42
